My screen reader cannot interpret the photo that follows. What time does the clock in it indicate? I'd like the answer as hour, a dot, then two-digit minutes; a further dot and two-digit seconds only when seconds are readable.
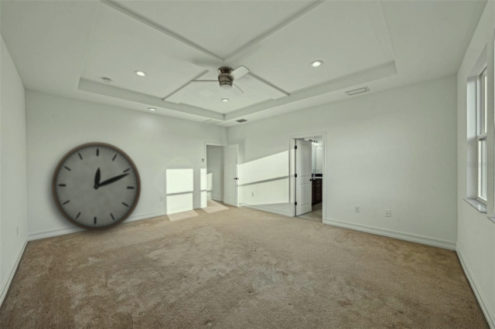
12.11
